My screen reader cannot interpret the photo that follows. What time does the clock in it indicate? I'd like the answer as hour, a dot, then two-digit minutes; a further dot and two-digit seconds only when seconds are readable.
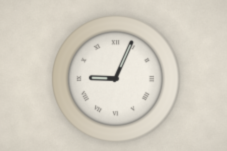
9.04
